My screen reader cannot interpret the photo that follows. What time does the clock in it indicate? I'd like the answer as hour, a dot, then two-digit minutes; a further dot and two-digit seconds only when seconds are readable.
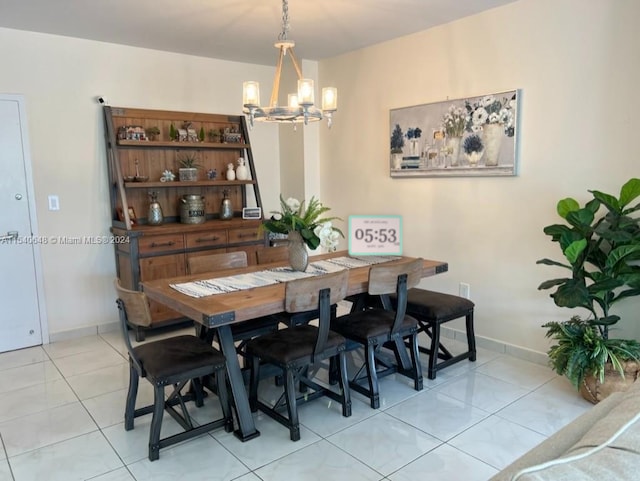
5.53
